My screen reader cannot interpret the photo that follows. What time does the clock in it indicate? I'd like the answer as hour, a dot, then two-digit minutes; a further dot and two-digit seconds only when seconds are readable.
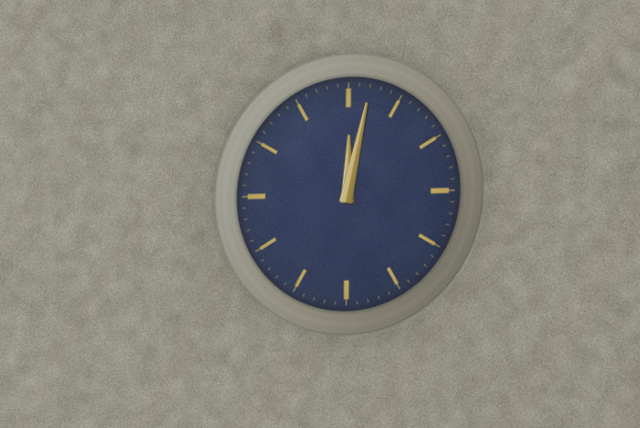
12.02
